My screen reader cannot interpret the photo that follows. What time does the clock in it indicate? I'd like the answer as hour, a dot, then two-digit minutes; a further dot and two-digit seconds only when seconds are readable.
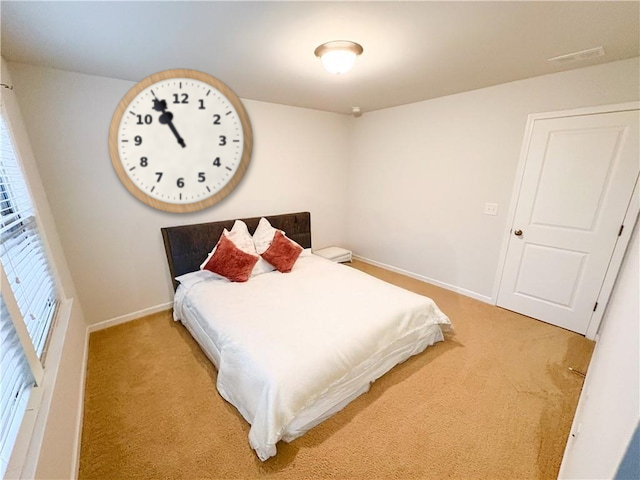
10.55
